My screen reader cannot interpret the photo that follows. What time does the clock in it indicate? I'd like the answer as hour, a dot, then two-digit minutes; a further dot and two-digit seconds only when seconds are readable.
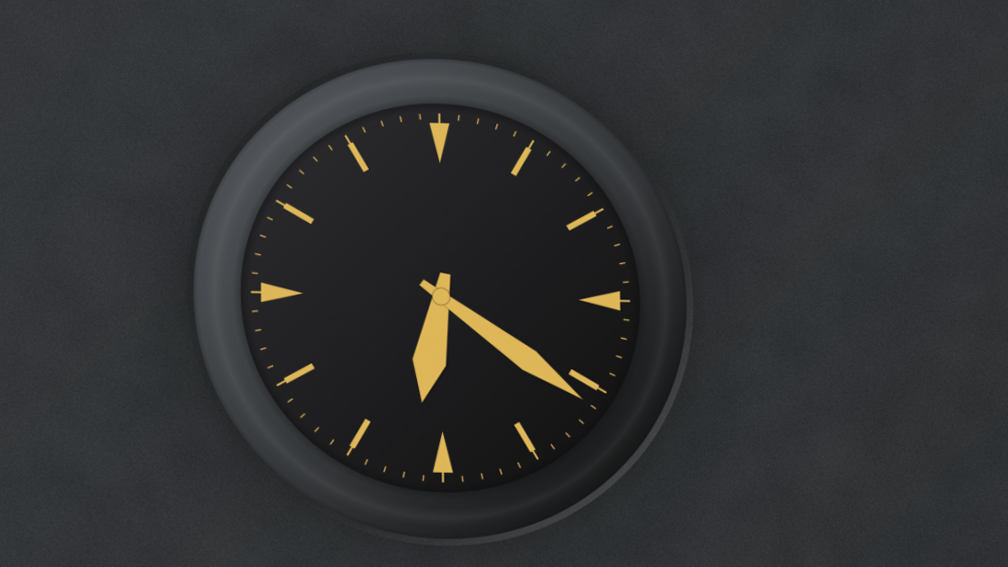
6.21
